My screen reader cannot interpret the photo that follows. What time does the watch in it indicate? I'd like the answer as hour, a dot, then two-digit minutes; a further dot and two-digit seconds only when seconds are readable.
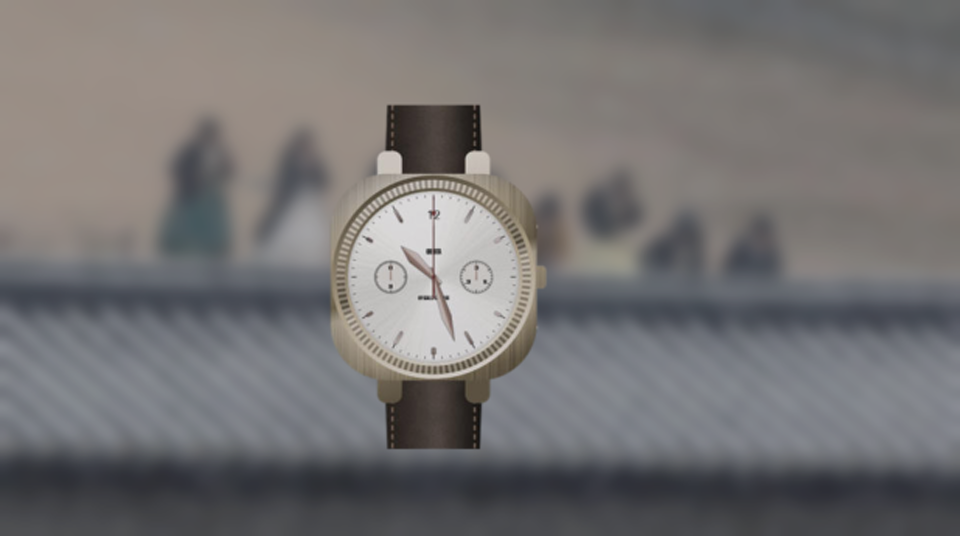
10.27
